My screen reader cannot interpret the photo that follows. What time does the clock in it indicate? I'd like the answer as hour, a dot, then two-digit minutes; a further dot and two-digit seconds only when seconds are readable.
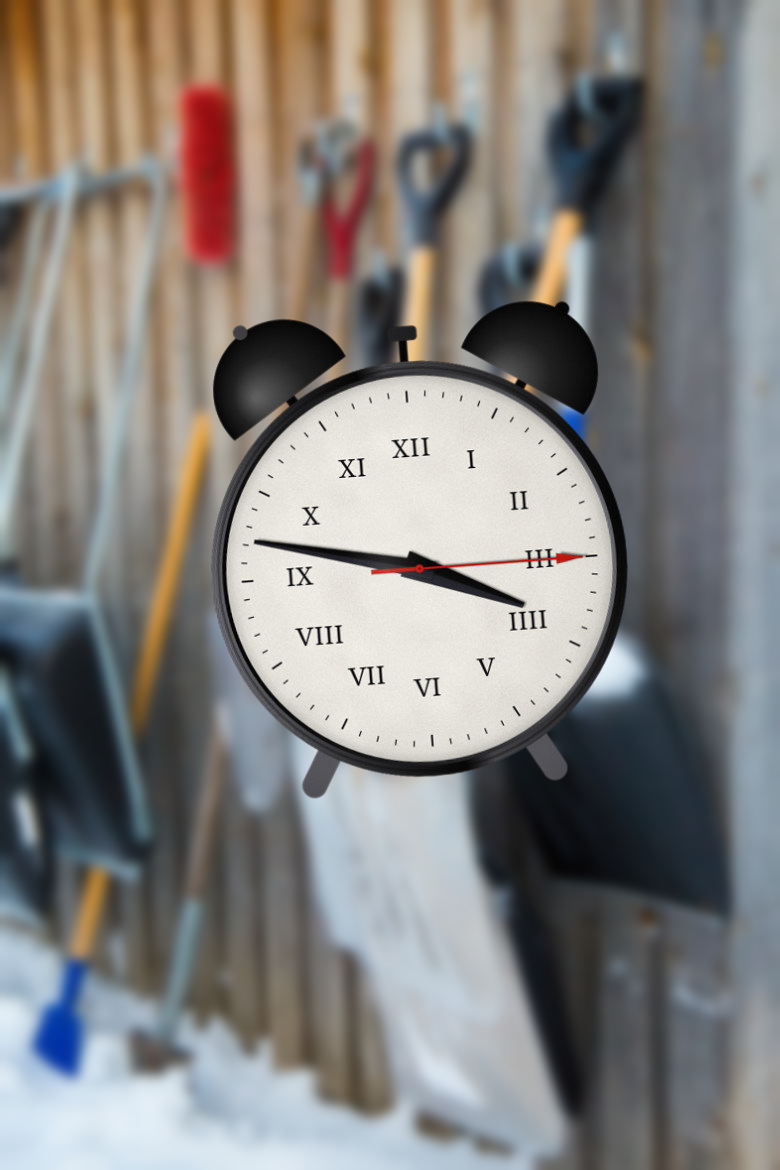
3.47.15
